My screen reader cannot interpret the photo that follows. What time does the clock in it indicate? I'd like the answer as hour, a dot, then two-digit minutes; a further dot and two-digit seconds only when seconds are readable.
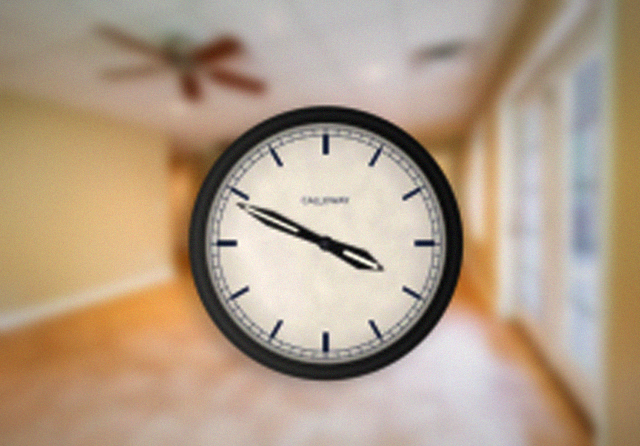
3.49
